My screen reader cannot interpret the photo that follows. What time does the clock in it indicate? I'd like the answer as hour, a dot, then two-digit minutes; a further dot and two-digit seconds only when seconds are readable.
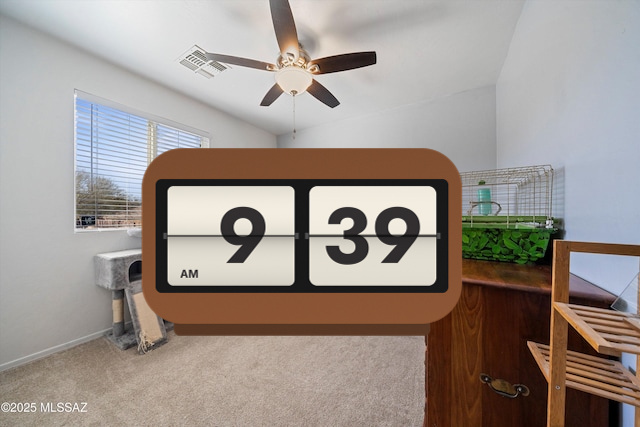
9.39
